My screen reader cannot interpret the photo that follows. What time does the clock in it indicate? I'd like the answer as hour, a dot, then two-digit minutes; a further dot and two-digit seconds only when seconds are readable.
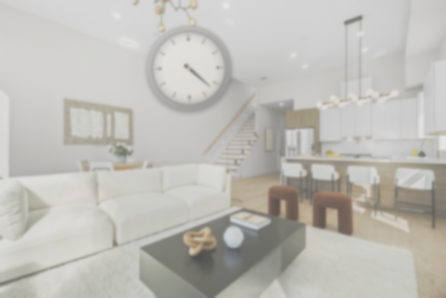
4.22
